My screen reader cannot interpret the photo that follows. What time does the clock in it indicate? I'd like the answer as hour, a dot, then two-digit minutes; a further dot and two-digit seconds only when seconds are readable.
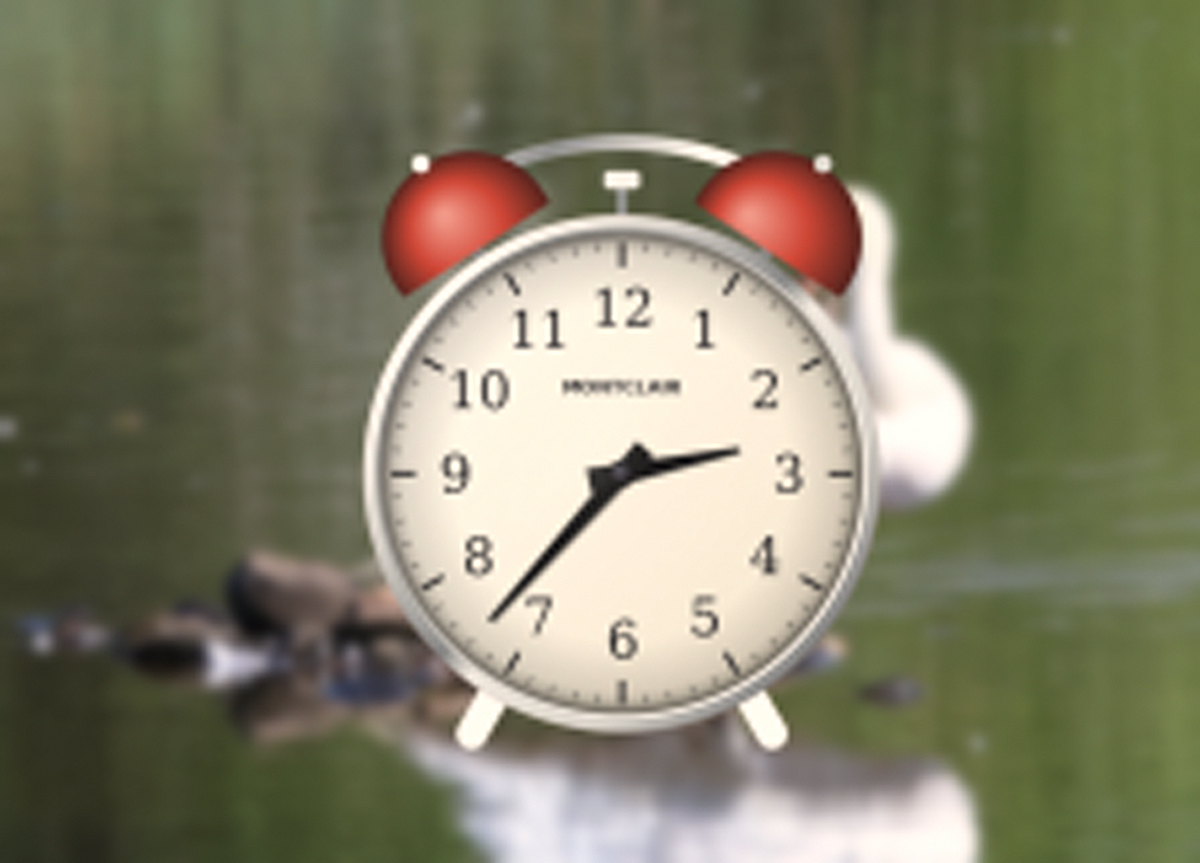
2.37
